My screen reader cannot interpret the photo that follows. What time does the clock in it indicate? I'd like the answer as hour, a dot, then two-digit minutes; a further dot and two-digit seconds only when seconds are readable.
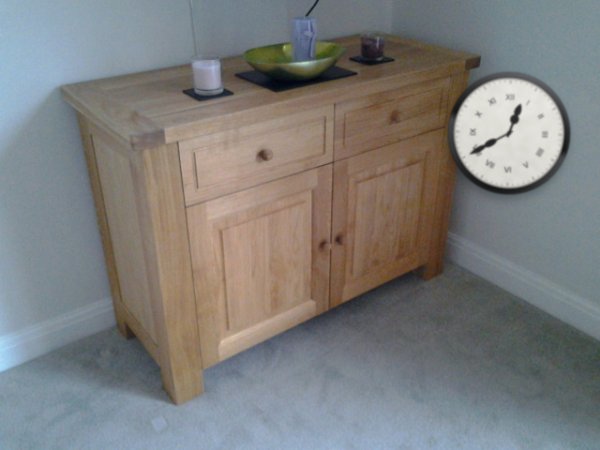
12.40
